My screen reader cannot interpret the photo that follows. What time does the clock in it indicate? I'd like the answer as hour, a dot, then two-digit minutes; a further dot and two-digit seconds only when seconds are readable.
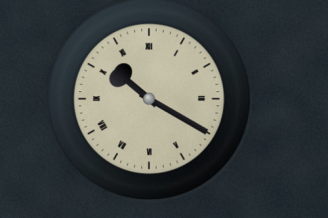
10.20
